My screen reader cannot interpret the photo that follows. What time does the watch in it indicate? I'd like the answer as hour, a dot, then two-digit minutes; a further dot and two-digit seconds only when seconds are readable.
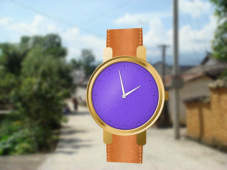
1.58
